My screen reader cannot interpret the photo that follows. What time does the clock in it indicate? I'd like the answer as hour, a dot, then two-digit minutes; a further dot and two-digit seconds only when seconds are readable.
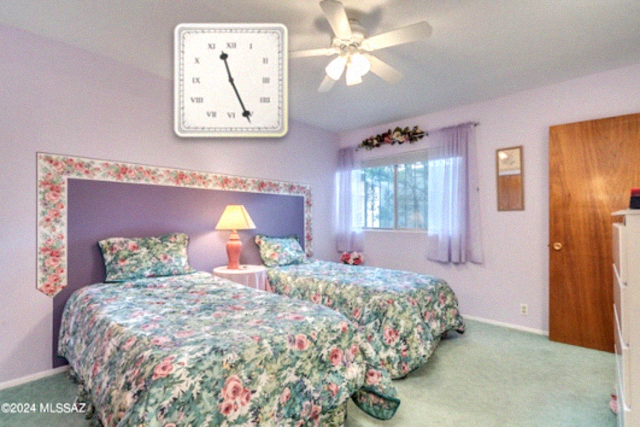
11.26
